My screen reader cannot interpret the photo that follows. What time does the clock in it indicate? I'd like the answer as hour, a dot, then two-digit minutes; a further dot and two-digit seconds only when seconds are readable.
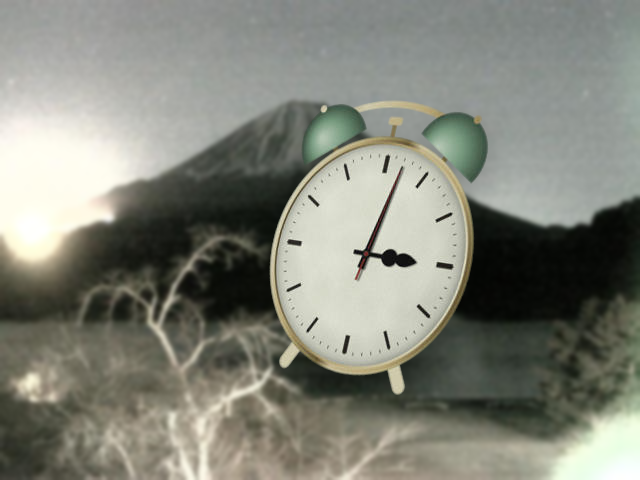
3.02.02
